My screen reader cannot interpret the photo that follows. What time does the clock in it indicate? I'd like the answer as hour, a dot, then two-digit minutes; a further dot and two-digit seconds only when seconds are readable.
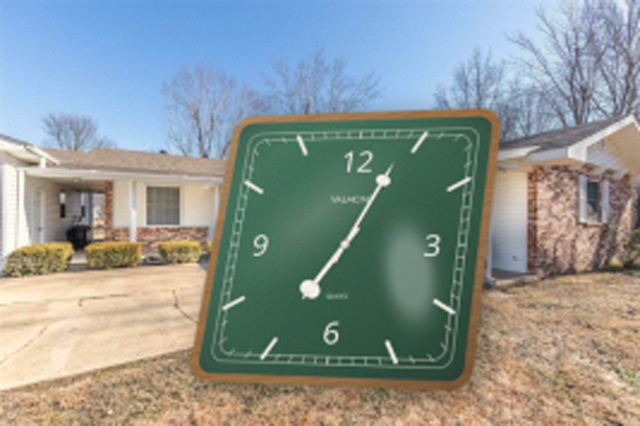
7.04
